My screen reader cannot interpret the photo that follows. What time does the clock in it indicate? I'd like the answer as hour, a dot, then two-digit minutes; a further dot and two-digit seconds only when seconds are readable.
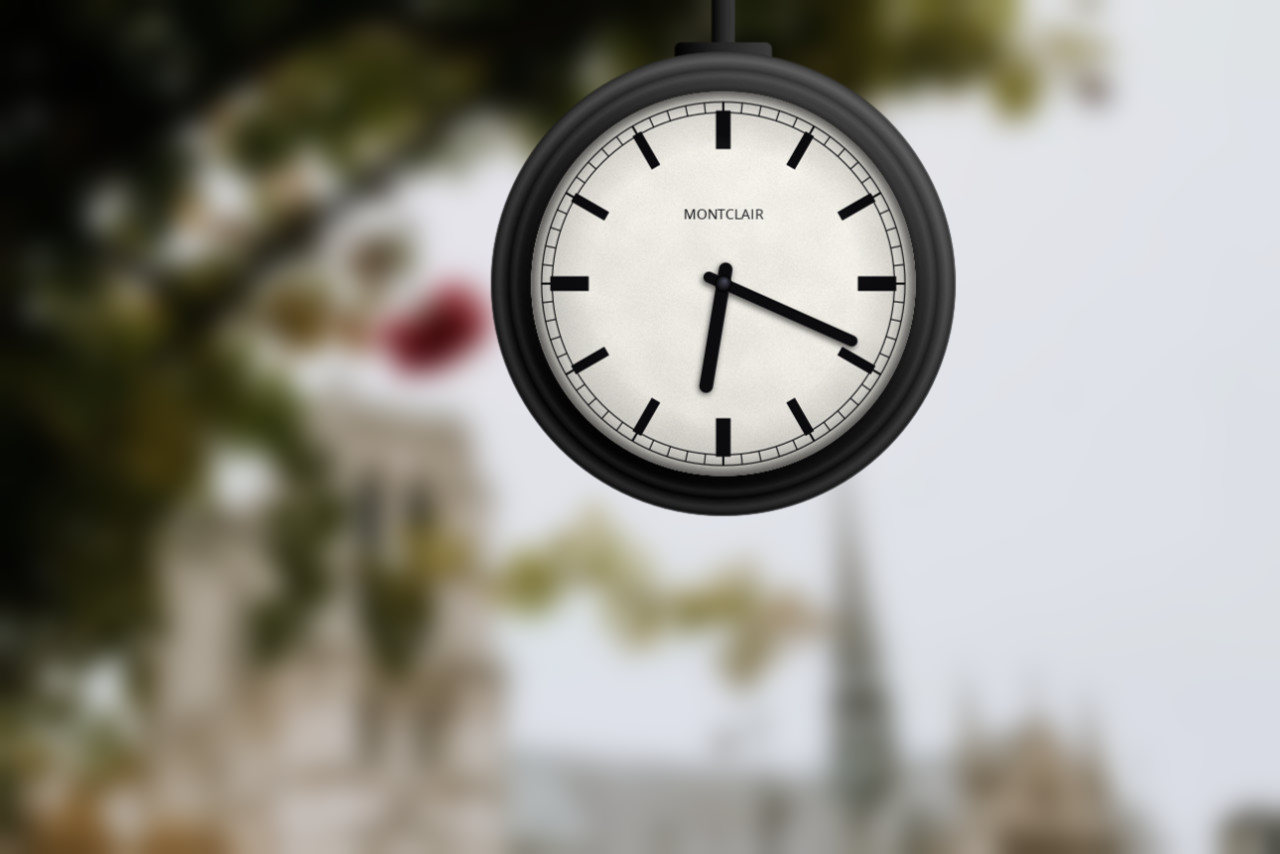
6.19
